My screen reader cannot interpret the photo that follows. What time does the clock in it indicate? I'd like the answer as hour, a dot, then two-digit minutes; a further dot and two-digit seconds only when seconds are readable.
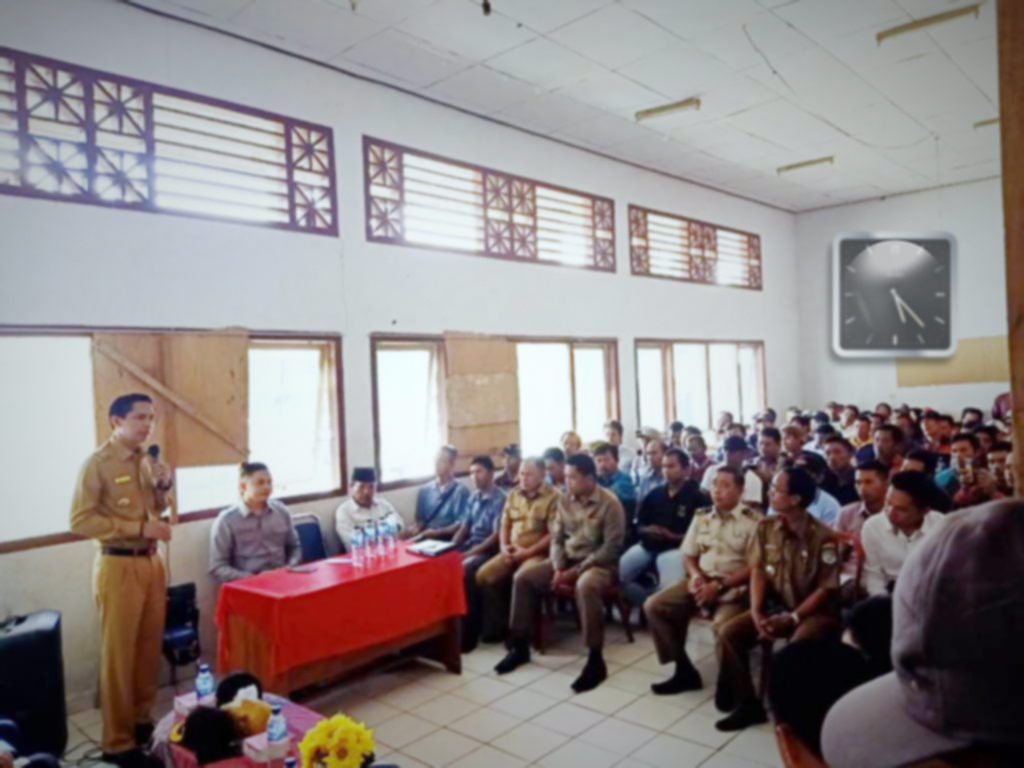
5.23
